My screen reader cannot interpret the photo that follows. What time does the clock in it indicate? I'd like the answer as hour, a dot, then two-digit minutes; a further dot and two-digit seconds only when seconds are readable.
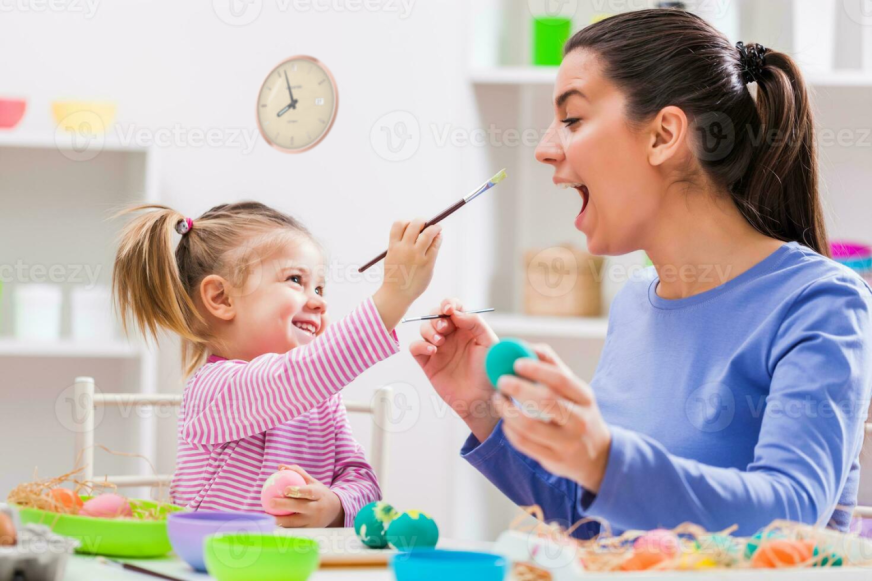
7.57
